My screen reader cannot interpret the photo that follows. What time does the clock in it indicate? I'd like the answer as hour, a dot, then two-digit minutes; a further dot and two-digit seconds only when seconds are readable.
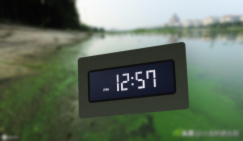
12.57
